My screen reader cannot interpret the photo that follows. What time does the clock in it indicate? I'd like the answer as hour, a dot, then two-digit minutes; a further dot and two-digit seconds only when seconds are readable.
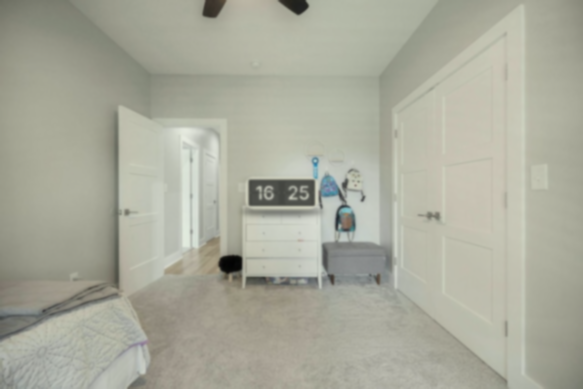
16.25
